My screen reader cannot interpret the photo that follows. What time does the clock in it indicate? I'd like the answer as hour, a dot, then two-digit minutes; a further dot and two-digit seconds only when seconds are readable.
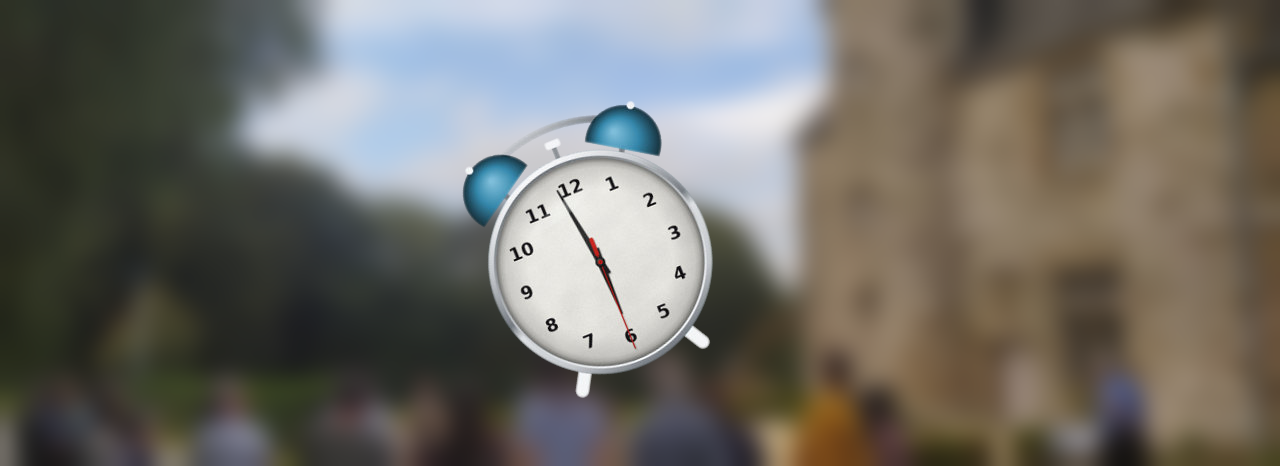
5.58.30
